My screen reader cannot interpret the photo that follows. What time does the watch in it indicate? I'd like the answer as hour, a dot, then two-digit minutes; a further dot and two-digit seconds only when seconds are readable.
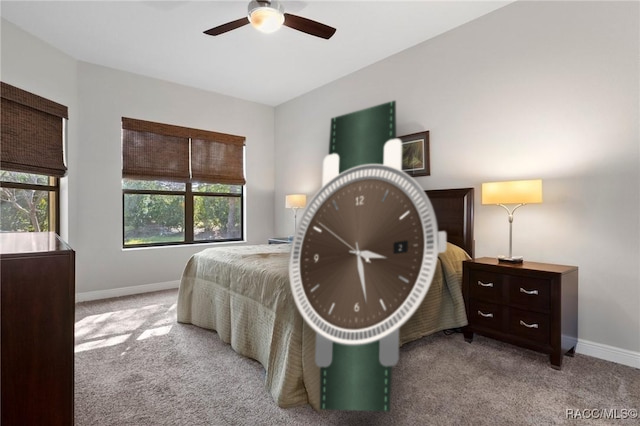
3.27.51
